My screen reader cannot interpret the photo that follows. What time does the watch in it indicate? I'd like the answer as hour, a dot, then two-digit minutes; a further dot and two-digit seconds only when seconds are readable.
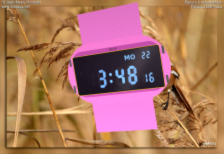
3.48.16
